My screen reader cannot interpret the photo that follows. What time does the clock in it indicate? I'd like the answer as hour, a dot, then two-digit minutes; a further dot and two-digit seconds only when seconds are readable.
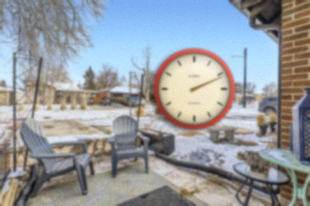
2.11
